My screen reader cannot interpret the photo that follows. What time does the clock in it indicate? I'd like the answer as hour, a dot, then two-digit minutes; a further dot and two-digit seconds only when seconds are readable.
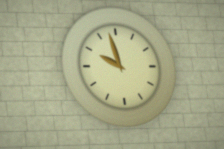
9.58
